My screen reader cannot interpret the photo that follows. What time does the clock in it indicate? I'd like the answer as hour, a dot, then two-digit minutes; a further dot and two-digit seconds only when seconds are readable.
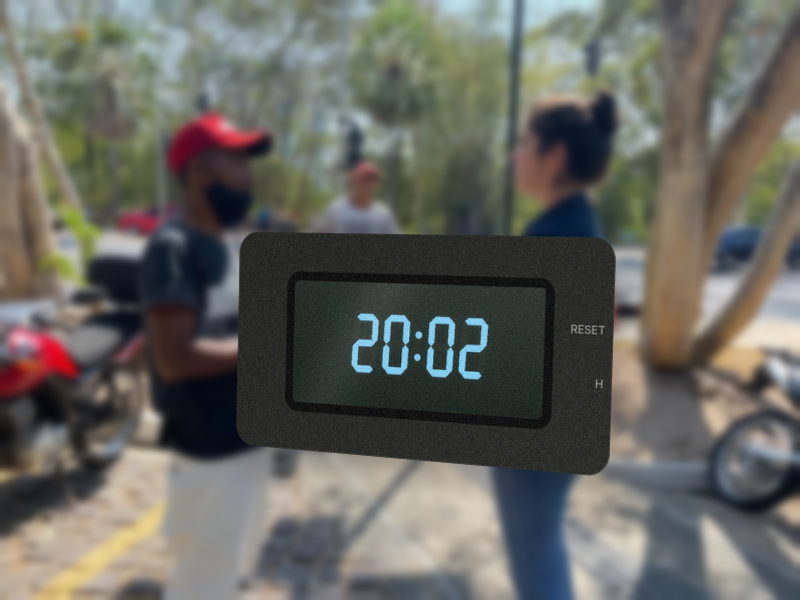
20.02
